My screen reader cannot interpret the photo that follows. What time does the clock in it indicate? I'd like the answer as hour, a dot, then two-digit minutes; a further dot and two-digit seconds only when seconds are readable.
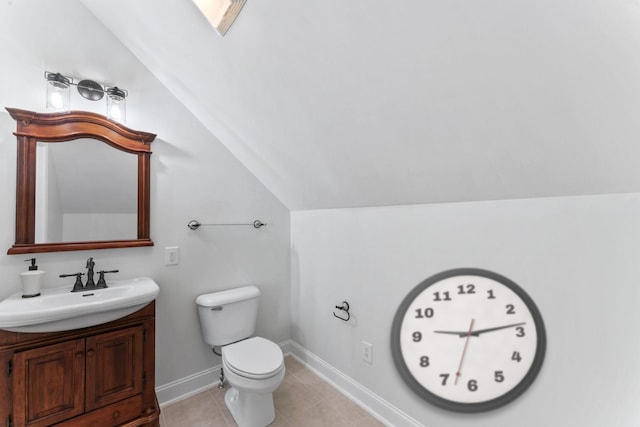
9.13.33
